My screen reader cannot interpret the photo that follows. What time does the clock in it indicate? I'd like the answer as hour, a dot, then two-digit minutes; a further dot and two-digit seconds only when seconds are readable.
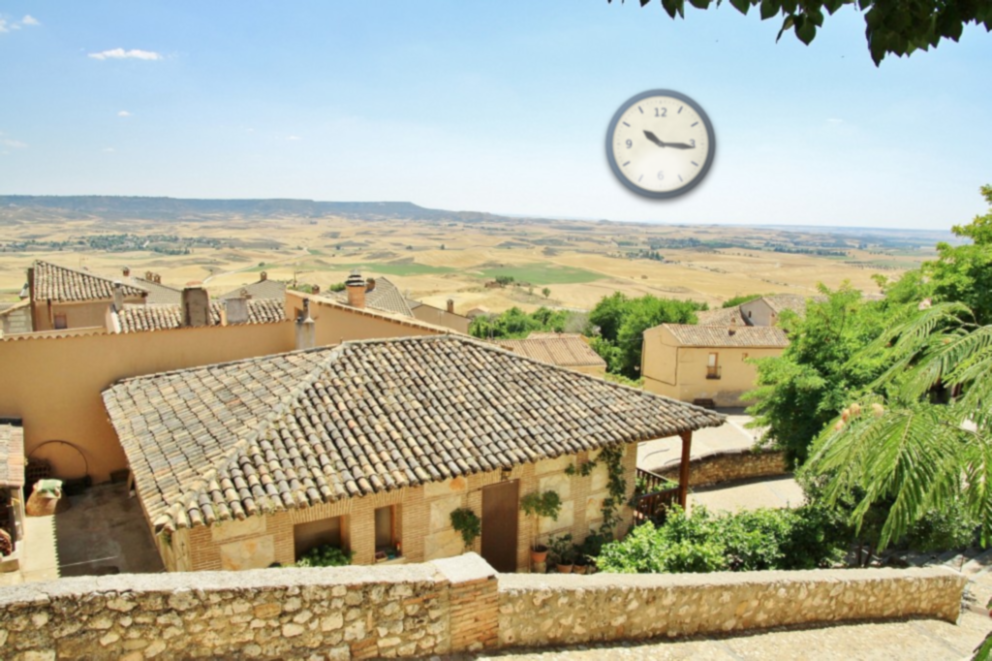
10.16
